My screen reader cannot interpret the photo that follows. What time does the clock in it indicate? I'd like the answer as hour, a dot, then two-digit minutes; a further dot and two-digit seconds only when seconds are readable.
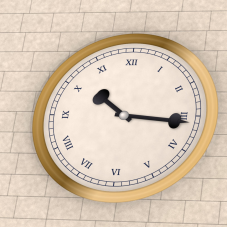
10.16
